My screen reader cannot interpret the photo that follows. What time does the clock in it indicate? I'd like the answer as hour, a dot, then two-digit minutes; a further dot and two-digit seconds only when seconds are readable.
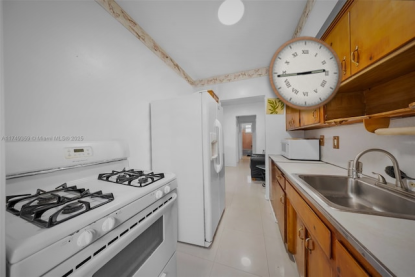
2.44
